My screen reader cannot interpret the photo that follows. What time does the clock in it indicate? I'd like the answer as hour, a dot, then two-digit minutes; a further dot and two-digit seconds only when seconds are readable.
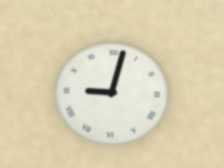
9.02
